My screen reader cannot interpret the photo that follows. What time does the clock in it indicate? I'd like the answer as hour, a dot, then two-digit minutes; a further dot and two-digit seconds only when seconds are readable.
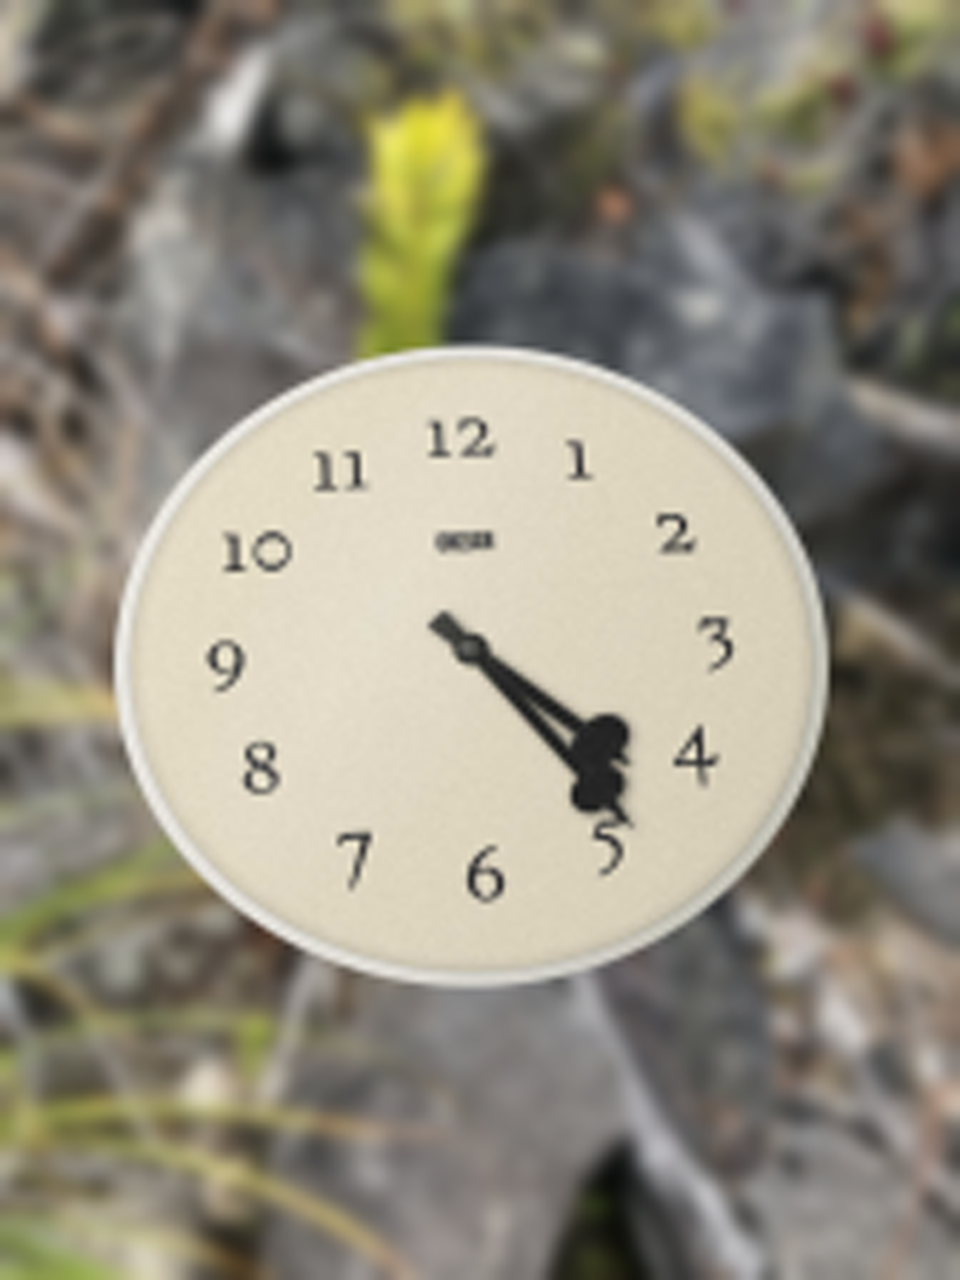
4.24
